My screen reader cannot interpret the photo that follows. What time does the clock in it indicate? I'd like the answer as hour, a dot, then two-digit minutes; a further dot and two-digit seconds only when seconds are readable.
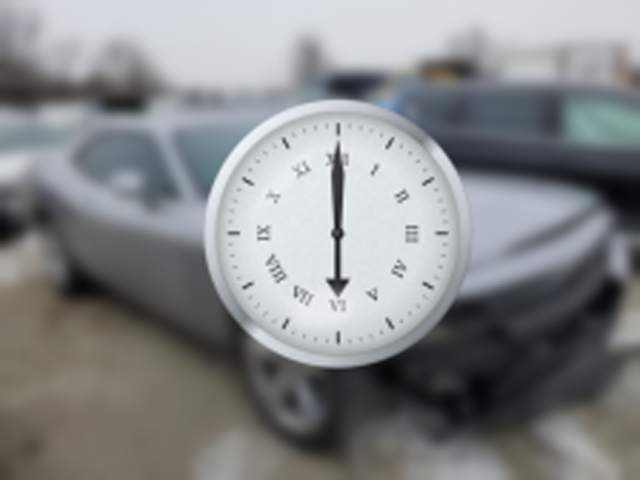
6.00
